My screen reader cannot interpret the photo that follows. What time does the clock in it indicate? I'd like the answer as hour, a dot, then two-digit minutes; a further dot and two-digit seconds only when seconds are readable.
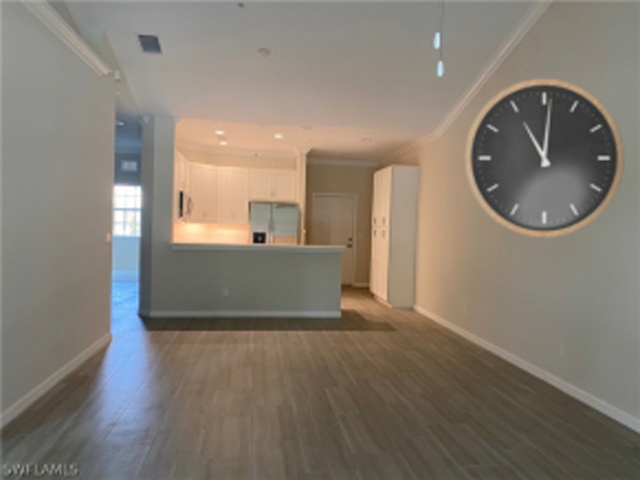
11.01
